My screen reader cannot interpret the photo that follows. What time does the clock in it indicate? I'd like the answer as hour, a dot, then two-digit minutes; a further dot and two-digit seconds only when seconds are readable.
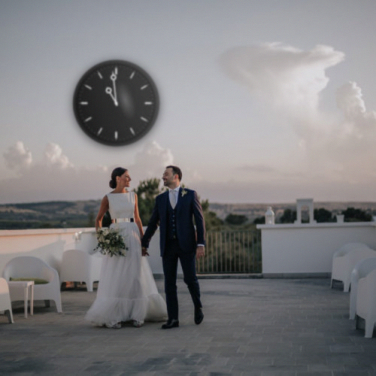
10.59
